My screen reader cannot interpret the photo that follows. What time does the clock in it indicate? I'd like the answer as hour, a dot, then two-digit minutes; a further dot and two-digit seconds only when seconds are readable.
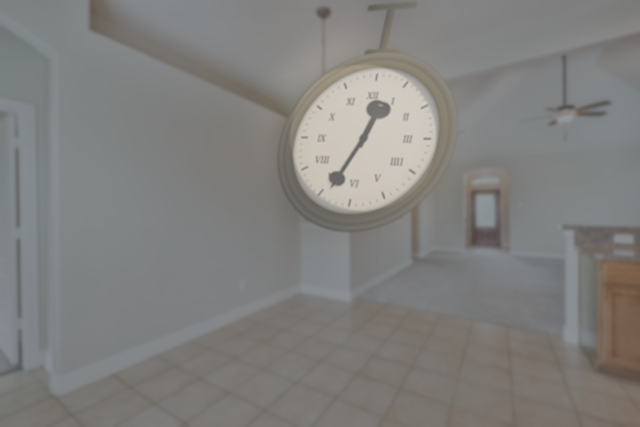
12.34
